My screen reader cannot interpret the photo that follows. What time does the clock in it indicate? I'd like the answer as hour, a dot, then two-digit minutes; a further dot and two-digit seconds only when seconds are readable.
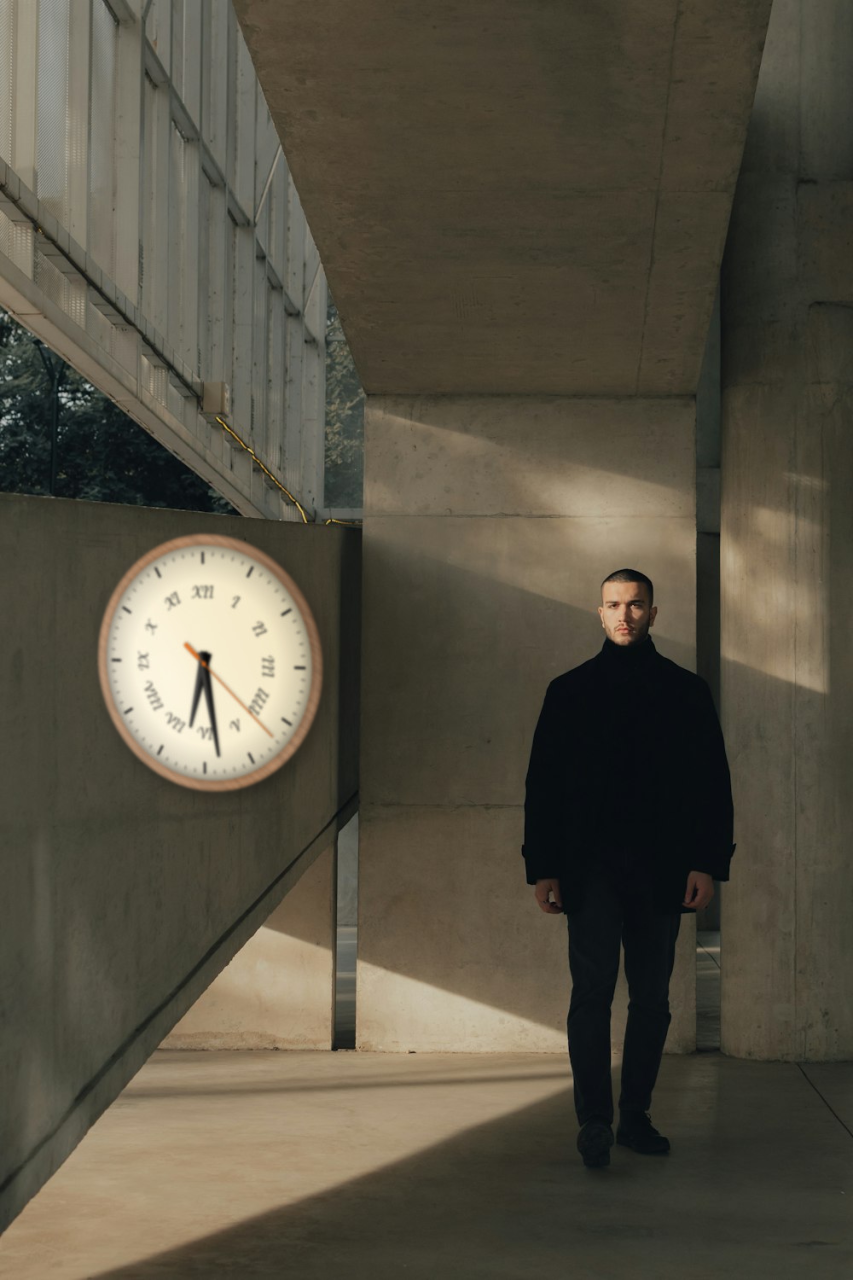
6.28.22
